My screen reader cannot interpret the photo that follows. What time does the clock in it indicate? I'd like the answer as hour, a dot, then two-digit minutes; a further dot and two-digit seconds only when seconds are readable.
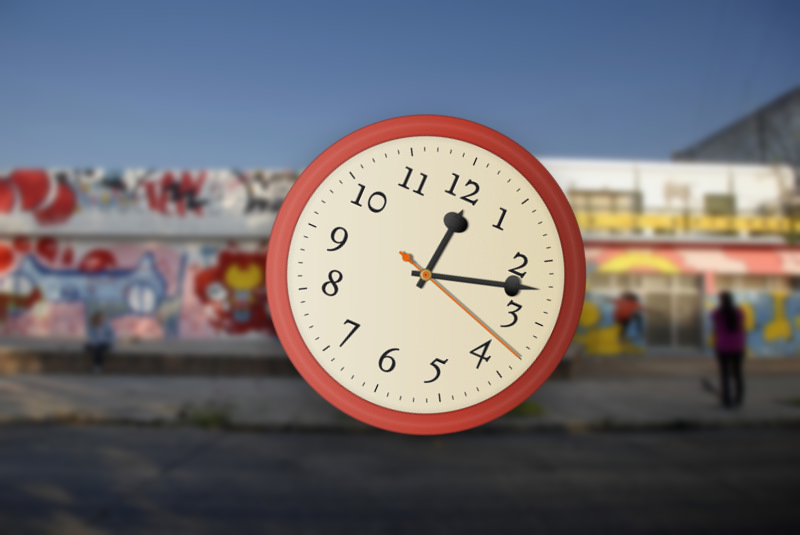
12.12.18
